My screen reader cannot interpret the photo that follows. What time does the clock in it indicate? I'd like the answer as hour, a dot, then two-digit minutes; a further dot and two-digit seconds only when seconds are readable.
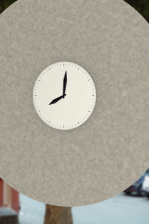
8.01
